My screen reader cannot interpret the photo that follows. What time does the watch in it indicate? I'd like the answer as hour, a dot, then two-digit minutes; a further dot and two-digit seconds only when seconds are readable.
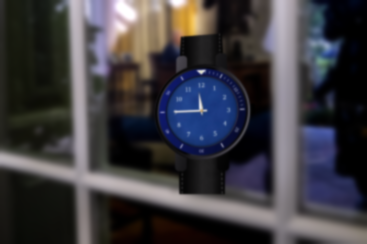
11.45
